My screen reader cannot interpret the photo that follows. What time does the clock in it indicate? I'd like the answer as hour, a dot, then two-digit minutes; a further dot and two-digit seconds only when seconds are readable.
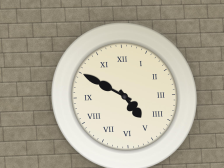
4.50
